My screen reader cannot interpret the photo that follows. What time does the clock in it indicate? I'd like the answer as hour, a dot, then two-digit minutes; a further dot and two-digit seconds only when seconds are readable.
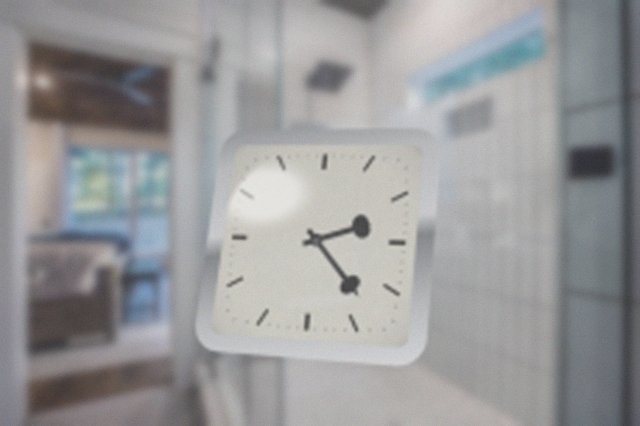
2.23
